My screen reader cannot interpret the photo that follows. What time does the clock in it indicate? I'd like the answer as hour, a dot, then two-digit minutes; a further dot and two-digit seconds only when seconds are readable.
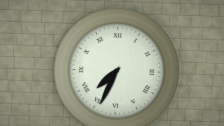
7.34
